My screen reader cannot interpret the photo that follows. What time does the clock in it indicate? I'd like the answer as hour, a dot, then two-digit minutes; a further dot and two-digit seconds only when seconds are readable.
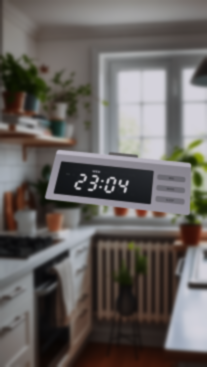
23.04
